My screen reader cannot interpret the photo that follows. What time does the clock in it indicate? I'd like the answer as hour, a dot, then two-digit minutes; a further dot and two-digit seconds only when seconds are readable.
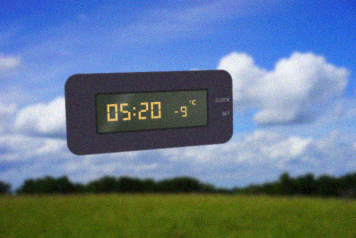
5.20
